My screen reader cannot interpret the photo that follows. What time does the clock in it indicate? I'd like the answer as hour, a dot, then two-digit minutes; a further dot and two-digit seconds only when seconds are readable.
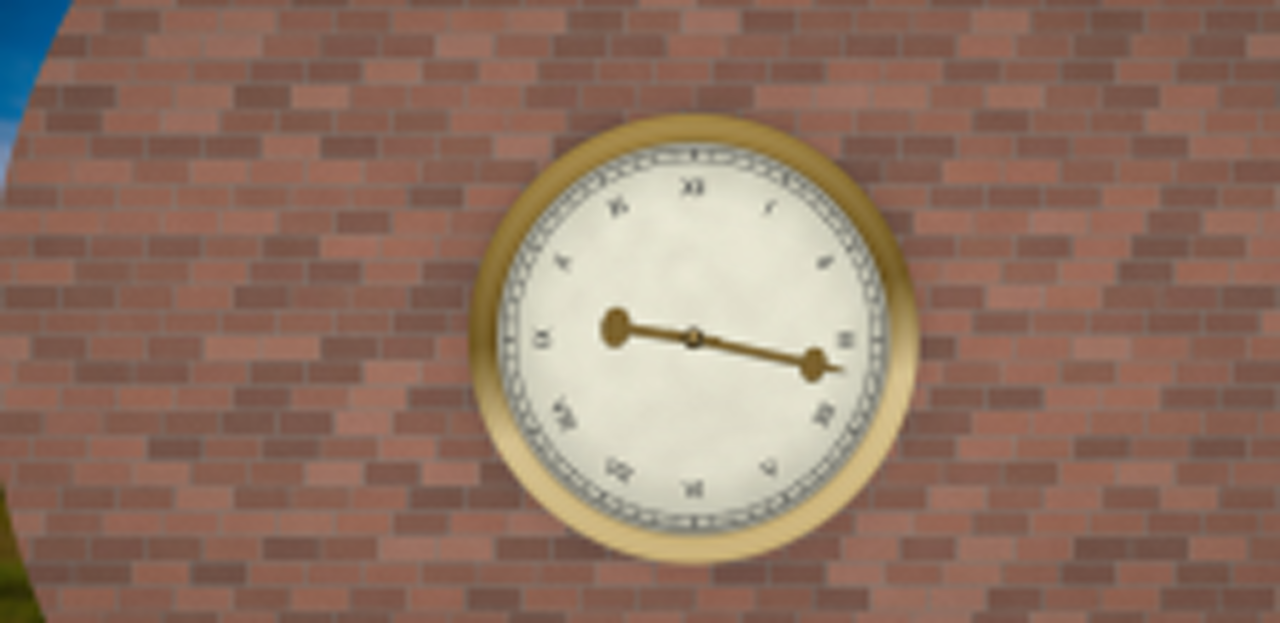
9.17
